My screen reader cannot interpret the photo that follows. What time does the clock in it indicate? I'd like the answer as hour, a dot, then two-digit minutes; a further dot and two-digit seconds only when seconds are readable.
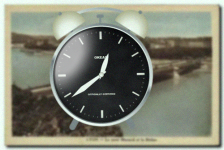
12.39
